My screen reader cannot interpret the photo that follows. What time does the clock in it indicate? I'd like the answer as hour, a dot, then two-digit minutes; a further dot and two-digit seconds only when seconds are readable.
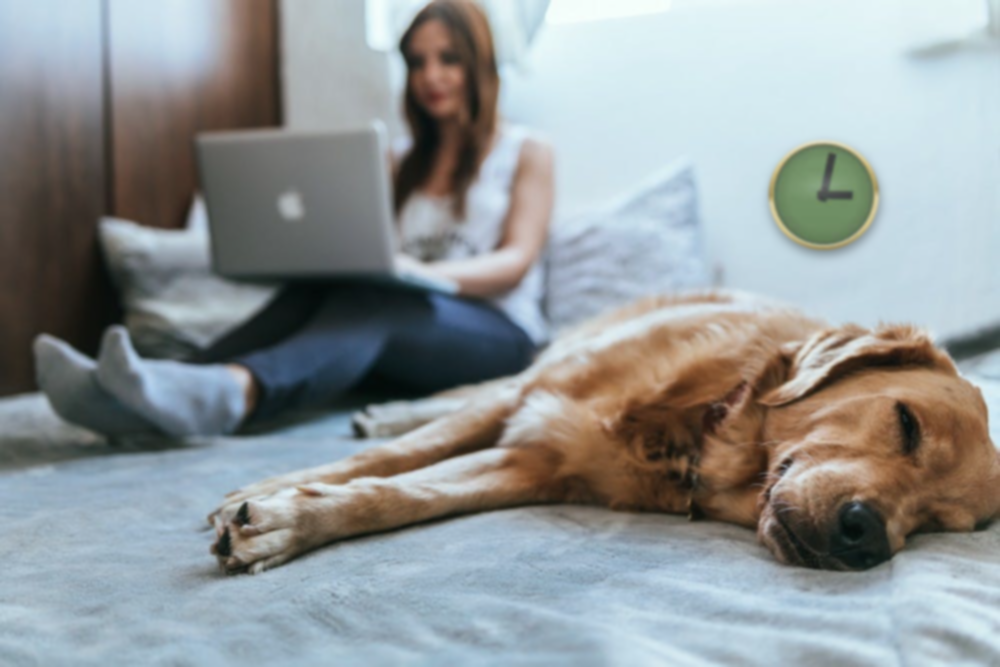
3.02
